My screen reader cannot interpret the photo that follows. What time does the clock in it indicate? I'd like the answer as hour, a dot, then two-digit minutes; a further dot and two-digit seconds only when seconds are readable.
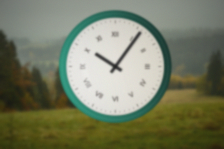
10.06
